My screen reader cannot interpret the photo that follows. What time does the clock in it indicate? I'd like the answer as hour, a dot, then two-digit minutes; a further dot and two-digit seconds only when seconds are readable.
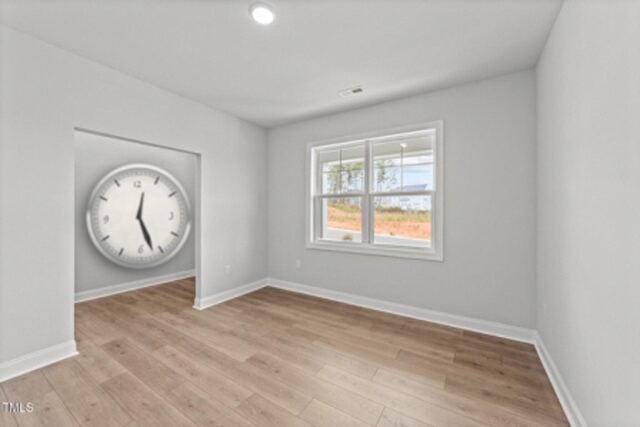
12.27
